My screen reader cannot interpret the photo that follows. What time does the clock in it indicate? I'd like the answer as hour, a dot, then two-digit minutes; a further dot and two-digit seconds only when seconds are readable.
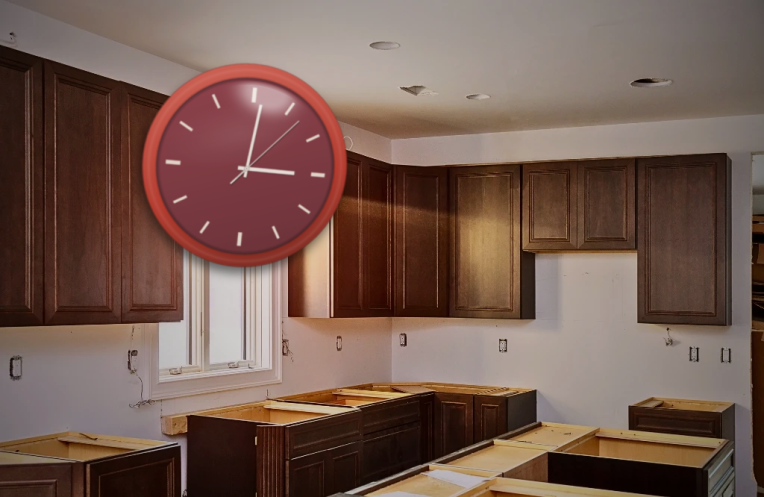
3.01.07
